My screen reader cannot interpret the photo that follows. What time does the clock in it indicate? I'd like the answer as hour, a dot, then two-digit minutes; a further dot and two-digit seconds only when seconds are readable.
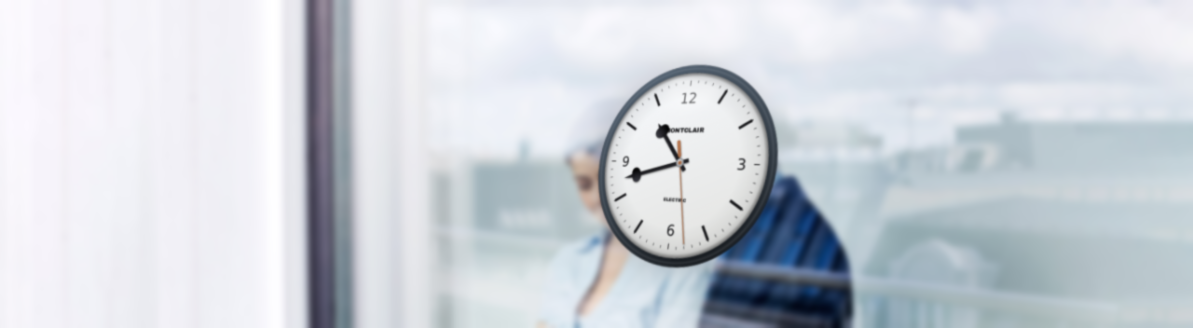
10.42.28
